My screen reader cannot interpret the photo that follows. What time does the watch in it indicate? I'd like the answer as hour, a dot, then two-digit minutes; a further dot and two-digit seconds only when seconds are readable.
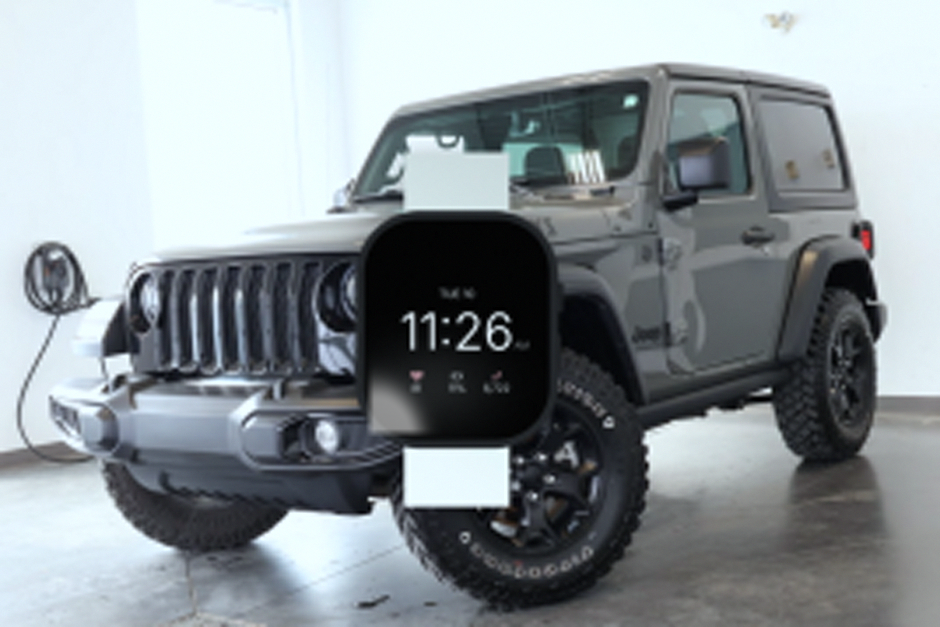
11.26
